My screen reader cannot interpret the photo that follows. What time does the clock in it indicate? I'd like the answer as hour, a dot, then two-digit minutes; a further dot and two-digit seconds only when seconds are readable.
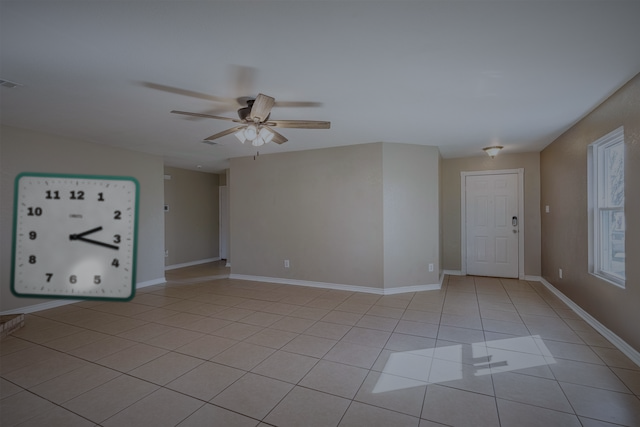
2.17
